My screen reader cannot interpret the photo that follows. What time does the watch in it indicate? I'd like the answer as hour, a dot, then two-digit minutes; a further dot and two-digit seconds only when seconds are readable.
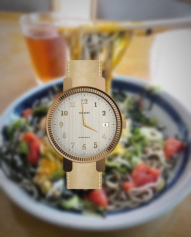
3.59
